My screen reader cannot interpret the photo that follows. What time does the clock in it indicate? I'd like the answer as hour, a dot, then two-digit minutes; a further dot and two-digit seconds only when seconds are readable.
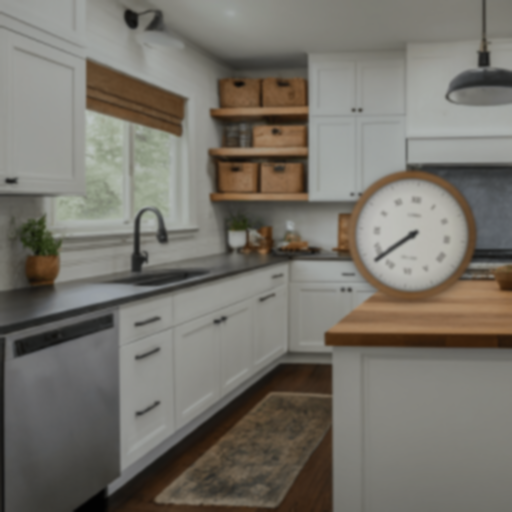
7.38
